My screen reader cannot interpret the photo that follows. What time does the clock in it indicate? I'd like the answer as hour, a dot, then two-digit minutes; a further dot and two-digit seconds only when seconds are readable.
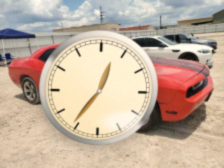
12.36
